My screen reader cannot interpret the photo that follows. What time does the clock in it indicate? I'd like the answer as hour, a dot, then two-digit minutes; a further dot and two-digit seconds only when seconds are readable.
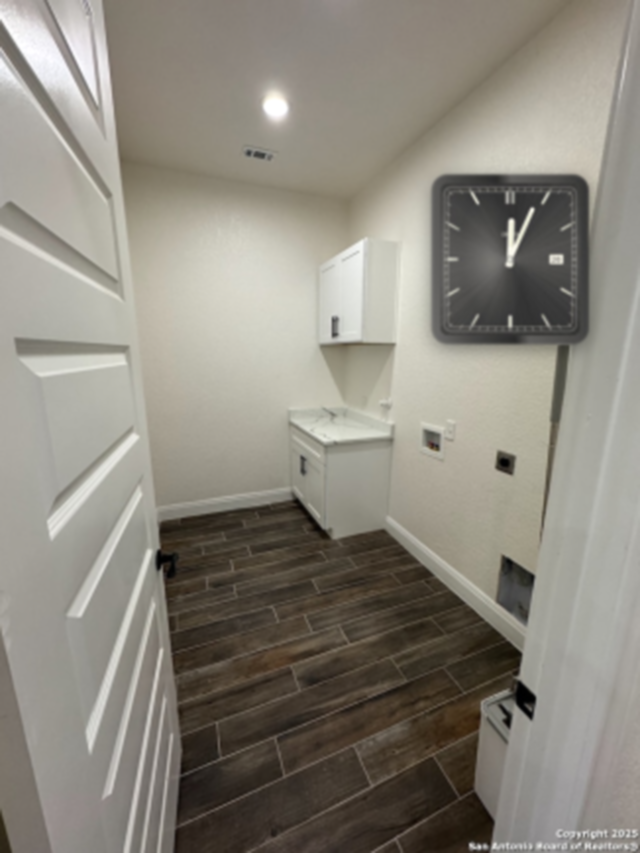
12.04
